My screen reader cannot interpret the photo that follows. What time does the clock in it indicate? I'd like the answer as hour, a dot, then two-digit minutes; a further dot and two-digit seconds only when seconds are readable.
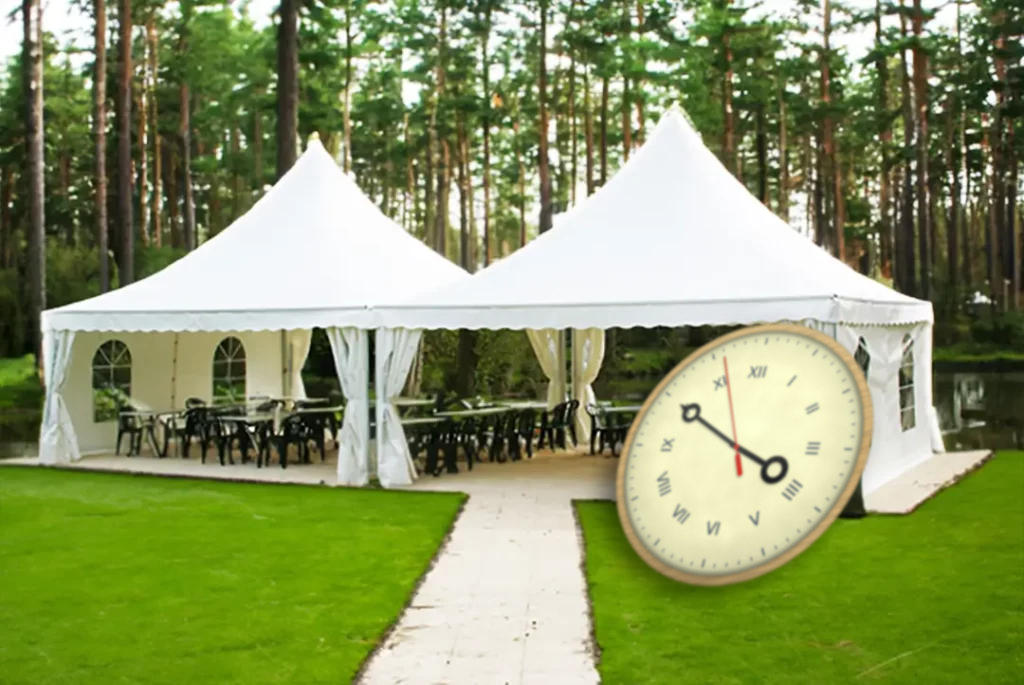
3.49.56
